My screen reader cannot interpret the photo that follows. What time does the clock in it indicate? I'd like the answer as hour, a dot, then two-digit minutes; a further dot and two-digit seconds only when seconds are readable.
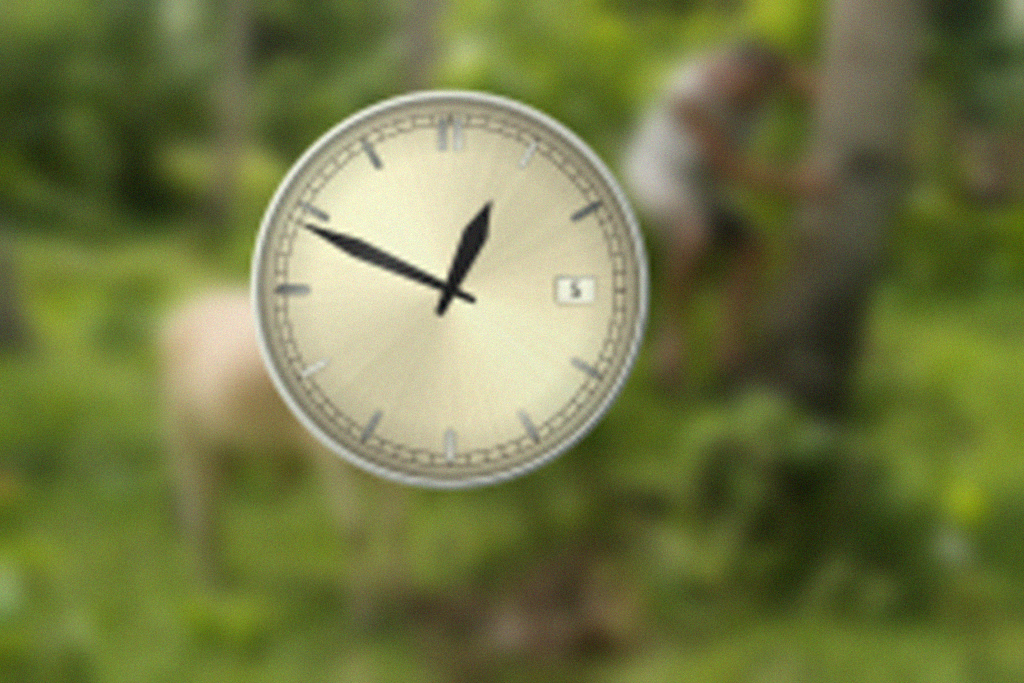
12.49
